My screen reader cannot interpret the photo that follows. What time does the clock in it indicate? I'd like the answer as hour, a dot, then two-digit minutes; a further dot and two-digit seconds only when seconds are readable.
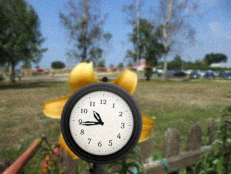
10.44
